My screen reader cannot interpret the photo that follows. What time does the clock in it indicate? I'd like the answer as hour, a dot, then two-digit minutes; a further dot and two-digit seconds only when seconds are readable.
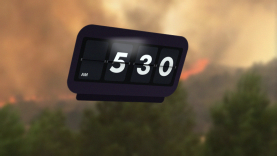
5.30
